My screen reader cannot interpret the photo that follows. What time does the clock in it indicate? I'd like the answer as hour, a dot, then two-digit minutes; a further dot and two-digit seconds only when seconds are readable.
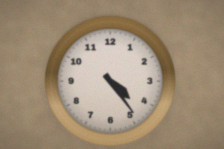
4.24
